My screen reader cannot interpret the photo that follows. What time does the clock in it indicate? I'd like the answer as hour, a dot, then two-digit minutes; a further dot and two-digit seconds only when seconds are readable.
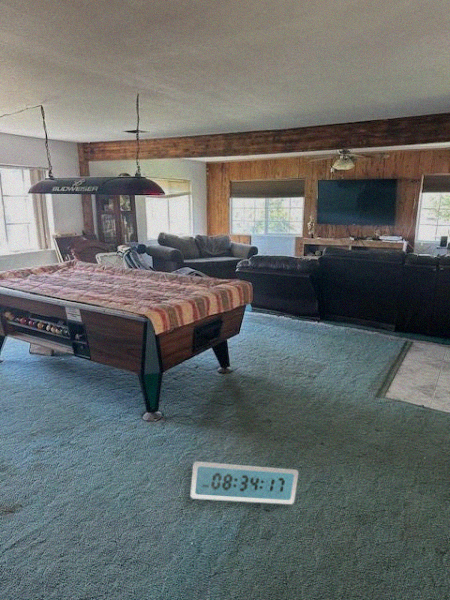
8.34.17
